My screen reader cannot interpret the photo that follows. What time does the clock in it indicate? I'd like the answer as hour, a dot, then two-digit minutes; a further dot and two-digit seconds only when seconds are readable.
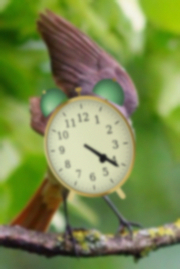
4.21
